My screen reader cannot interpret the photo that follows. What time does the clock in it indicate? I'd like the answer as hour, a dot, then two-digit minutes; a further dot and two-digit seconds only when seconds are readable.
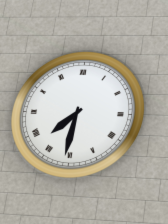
7.31
